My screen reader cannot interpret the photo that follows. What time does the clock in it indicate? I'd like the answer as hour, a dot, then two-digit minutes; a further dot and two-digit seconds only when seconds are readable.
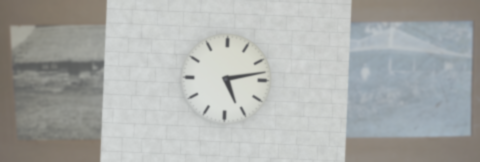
5.13
